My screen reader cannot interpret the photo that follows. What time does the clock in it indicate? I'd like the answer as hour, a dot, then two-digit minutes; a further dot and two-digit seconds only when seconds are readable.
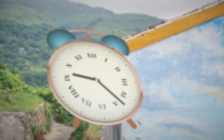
9.23
